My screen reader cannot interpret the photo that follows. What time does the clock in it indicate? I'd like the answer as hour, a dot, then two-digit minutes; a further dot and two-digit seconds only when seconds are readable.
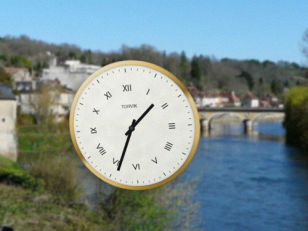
1.34
